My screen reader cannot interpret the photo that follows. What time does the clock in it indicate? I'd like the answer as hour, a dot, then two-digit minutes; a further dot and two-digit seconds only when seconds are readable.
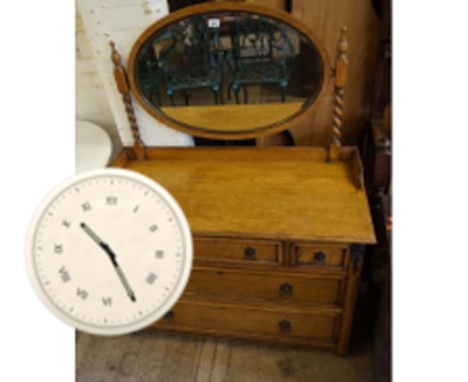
10.25
